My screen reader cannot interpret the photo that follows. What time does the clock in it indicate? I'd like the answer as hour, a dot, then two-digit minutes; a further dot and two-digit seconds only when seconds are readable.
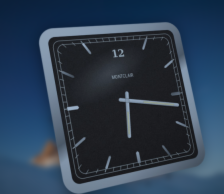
6.17
